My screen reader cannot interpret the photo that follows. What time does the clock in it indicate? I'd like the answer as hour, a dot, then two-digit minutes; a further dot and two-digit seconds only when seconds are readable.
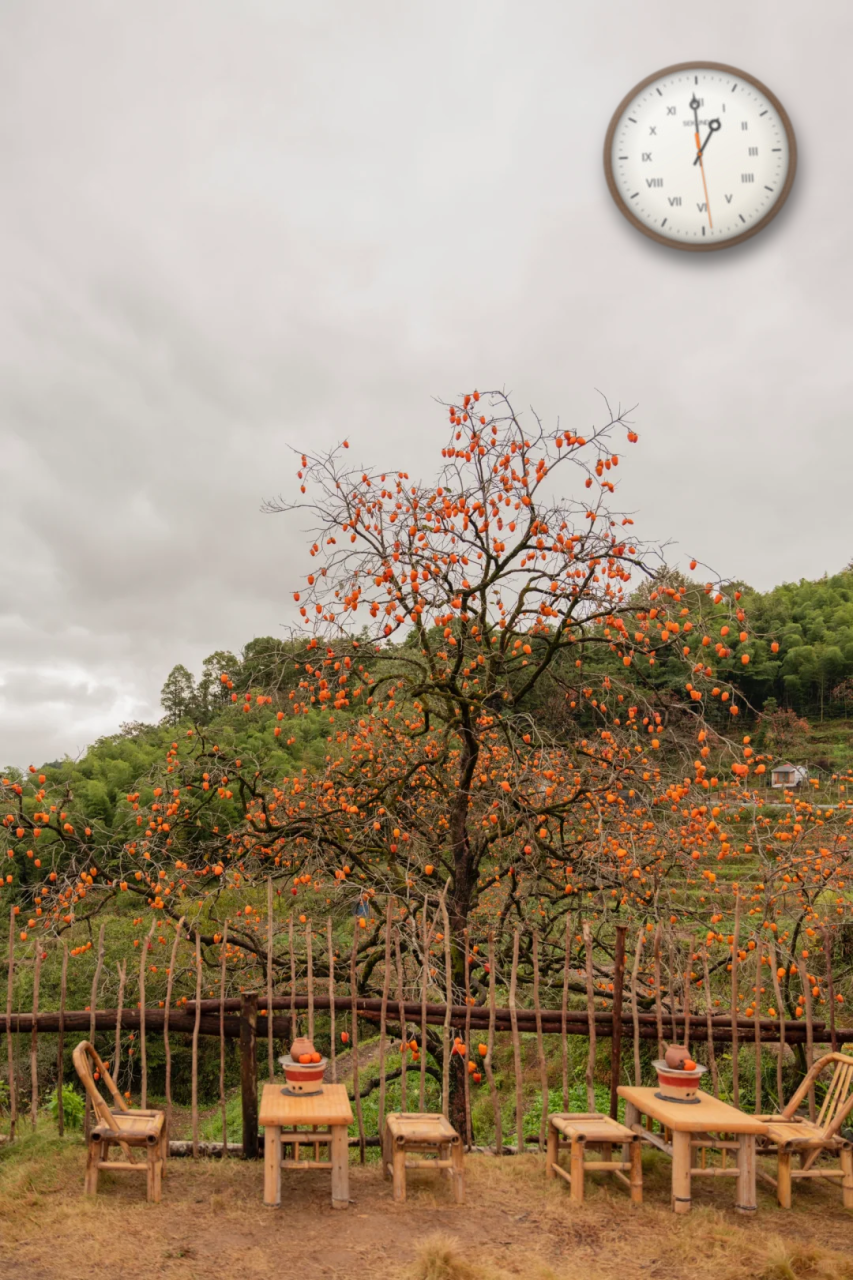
12.59.29
